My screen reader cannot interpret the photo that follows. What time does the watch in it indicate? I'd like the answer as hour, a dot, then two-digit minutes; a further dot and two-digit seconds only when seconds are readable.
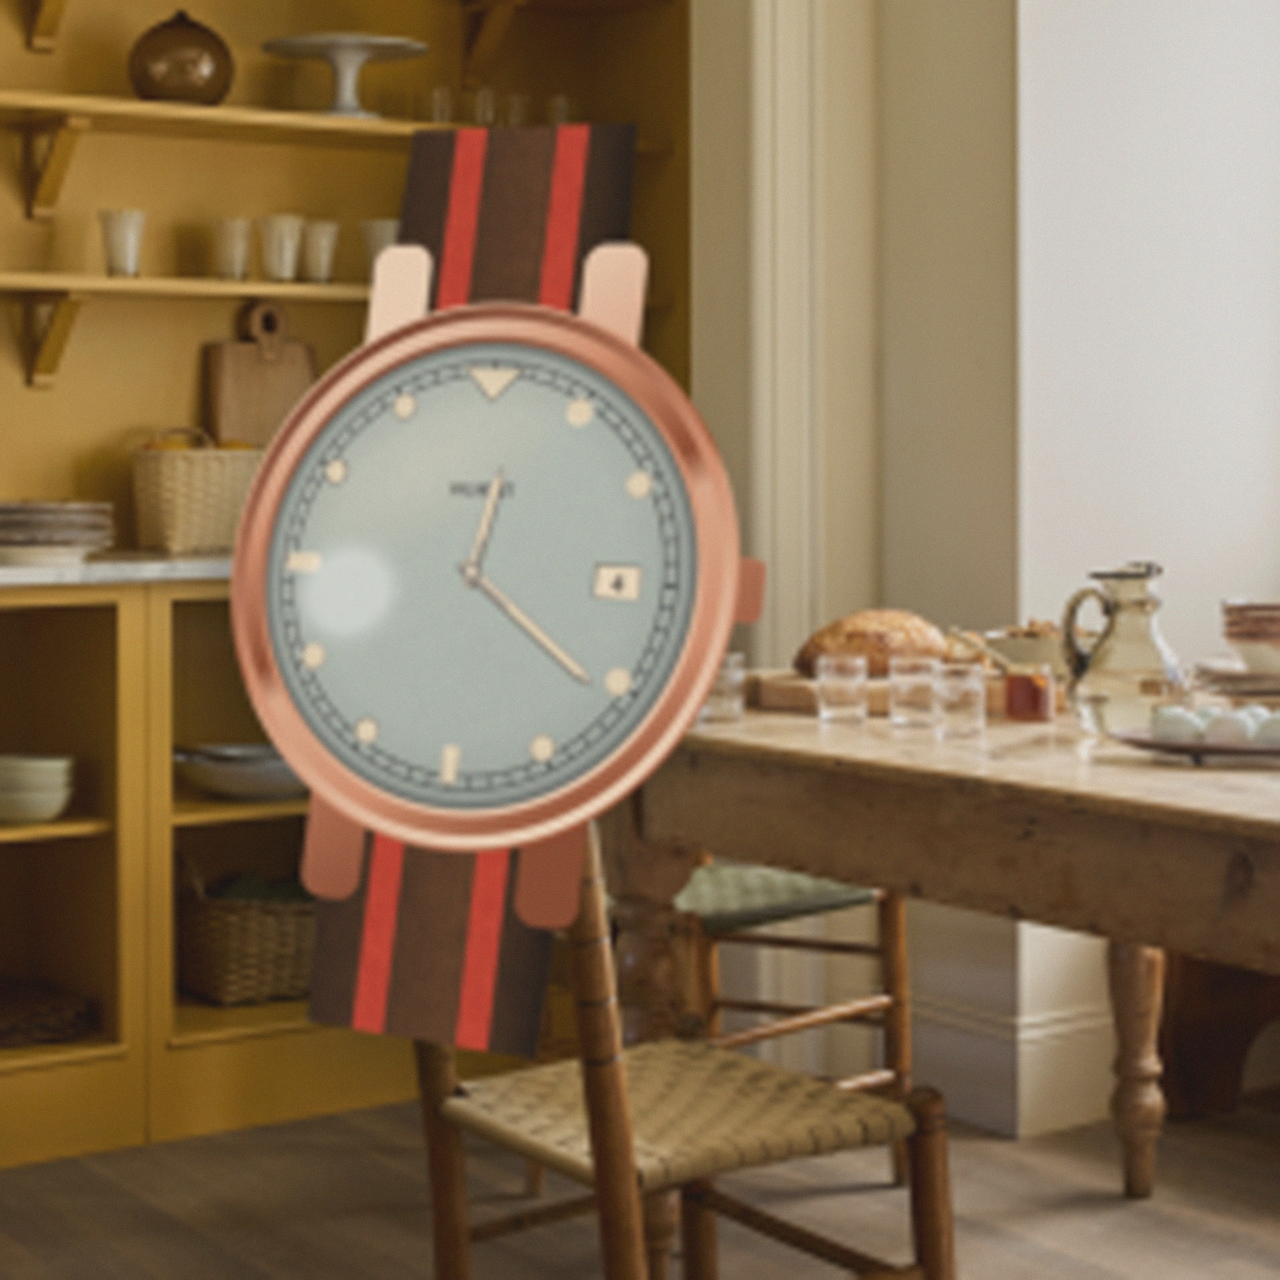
12.21
